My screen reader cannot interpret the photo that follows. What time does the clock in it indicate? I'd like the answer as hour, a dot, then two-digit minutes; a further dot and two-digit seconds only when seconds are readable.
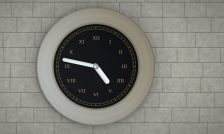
4.47
